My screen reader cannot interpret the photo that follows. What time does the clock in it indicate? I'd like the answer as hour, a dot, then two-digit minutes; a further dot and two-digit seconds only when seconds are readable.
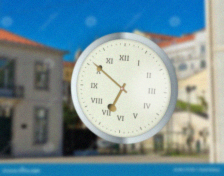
6.51
